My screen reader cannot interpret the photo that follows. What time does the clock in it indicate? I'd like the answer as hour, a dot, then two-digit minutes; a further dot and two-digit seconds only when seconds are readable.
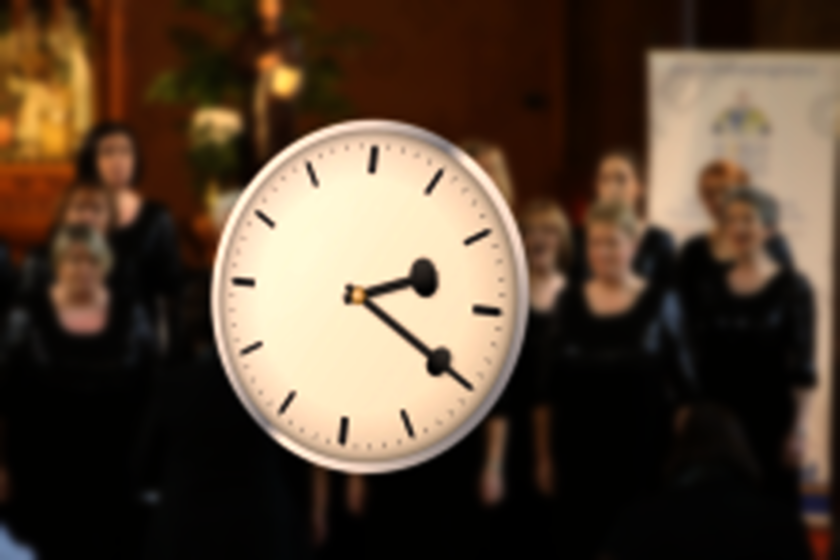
2.20
